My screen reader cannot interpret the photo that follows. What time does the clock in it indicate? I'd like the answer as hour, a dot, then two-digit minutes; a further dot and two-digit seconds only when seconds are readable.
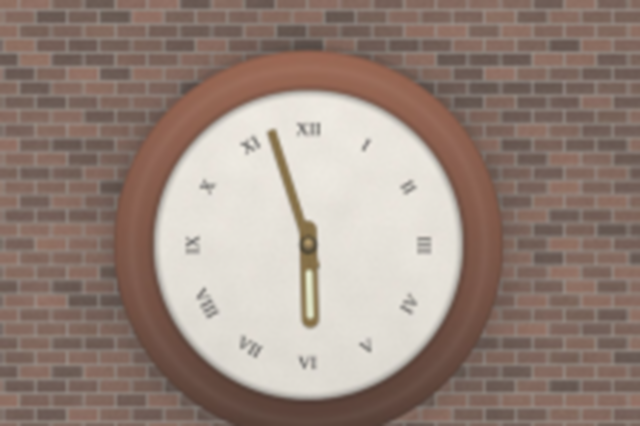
5.57
